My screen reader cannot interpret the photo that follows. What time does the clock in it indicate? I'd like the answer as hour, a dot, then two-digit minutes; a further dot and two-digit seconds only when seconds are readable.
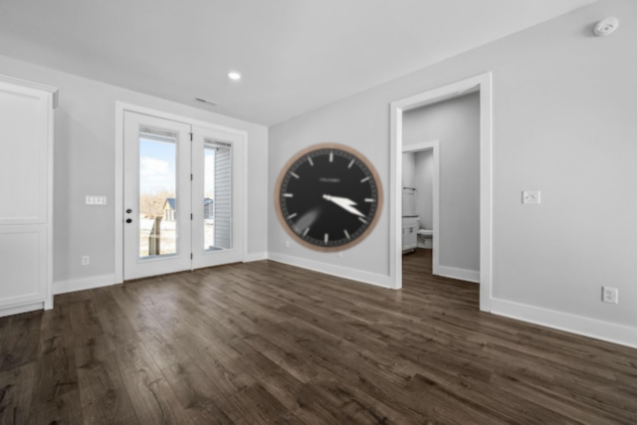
3.19
